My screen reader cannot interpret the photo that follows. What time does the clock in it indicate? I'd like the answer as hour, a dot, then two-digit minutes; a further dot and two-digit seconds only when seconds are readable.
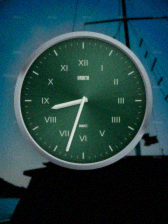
8.33
